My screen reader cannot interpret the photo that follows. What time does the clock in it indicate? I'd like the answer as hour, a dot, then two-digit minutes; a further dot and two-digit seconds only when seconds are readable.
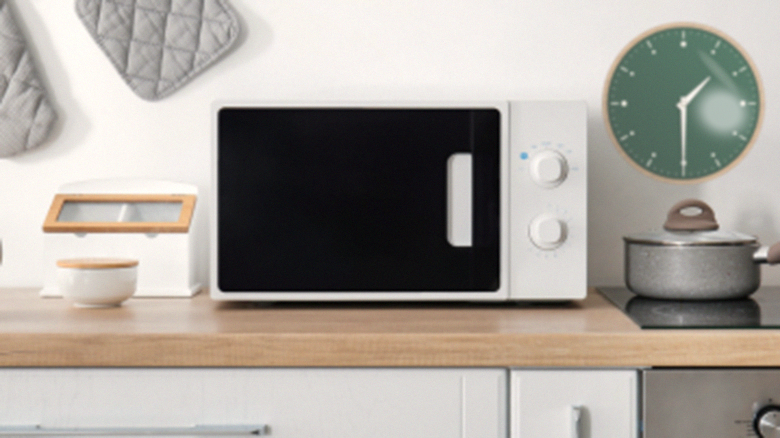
1.30
